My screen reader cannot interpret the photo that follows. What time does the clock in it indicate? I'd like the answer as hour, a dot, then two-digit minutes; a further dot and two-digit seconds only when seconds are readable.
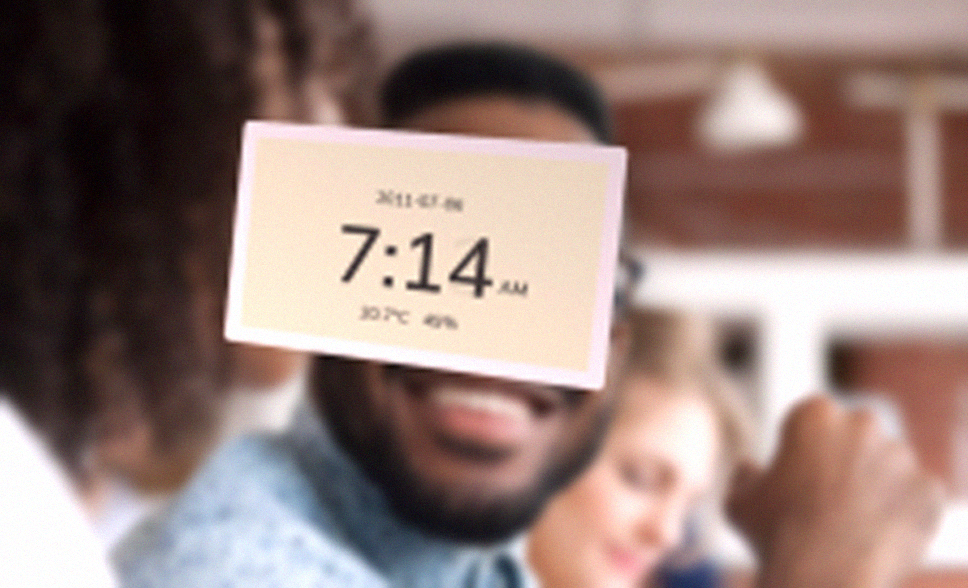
7.14
